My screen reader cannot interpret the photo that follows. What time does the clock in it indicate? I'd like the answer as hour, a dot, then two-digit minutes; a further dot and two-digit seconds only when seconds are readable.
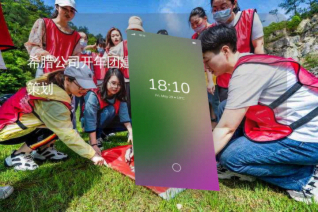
18.10
